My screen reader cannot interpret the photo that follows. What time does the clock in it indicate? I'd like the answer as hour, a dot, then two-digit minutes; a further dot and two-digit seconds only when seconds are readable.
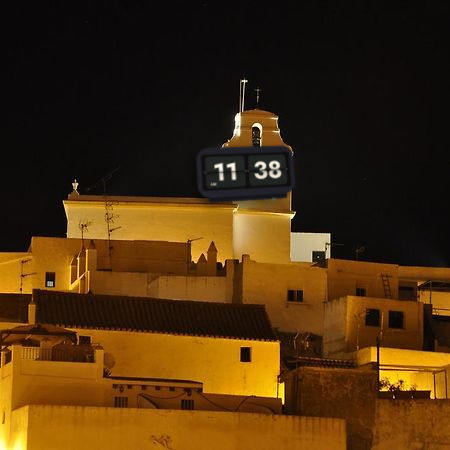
11.38
